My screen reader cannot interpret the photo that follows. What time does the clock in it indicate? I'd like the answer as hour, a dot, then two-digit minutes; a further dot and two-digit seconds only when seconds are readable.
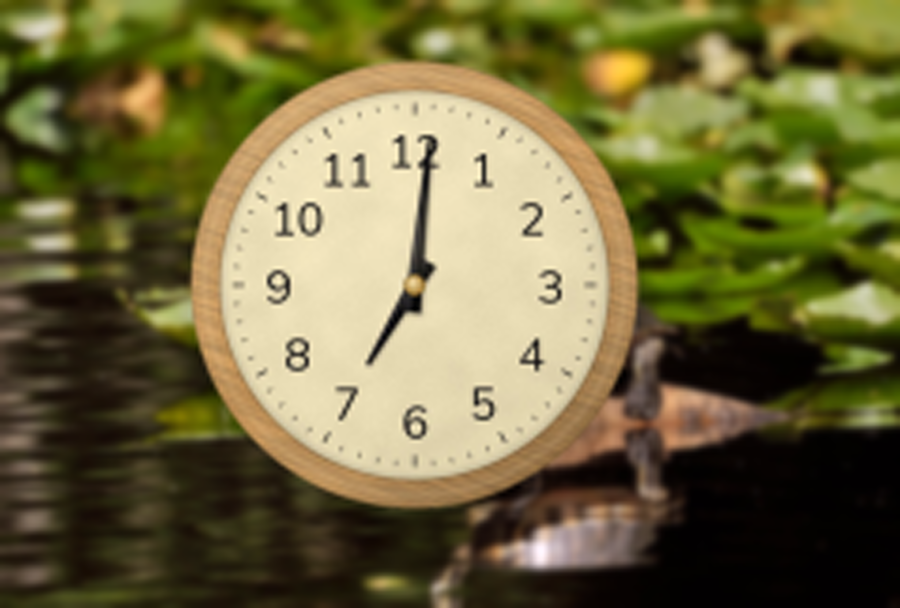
7.01
